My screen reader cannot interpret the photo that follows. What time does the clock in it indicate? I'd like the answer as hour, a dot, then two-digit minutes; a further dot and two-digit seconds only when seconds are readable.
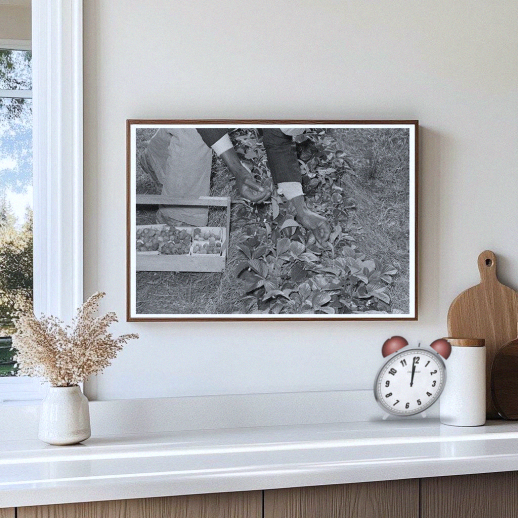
11.59
